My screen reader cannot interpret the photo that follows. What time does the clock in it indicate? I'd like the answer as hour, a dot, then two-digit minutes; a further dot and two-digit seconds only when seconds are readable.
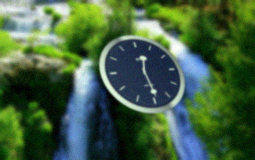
12.29
